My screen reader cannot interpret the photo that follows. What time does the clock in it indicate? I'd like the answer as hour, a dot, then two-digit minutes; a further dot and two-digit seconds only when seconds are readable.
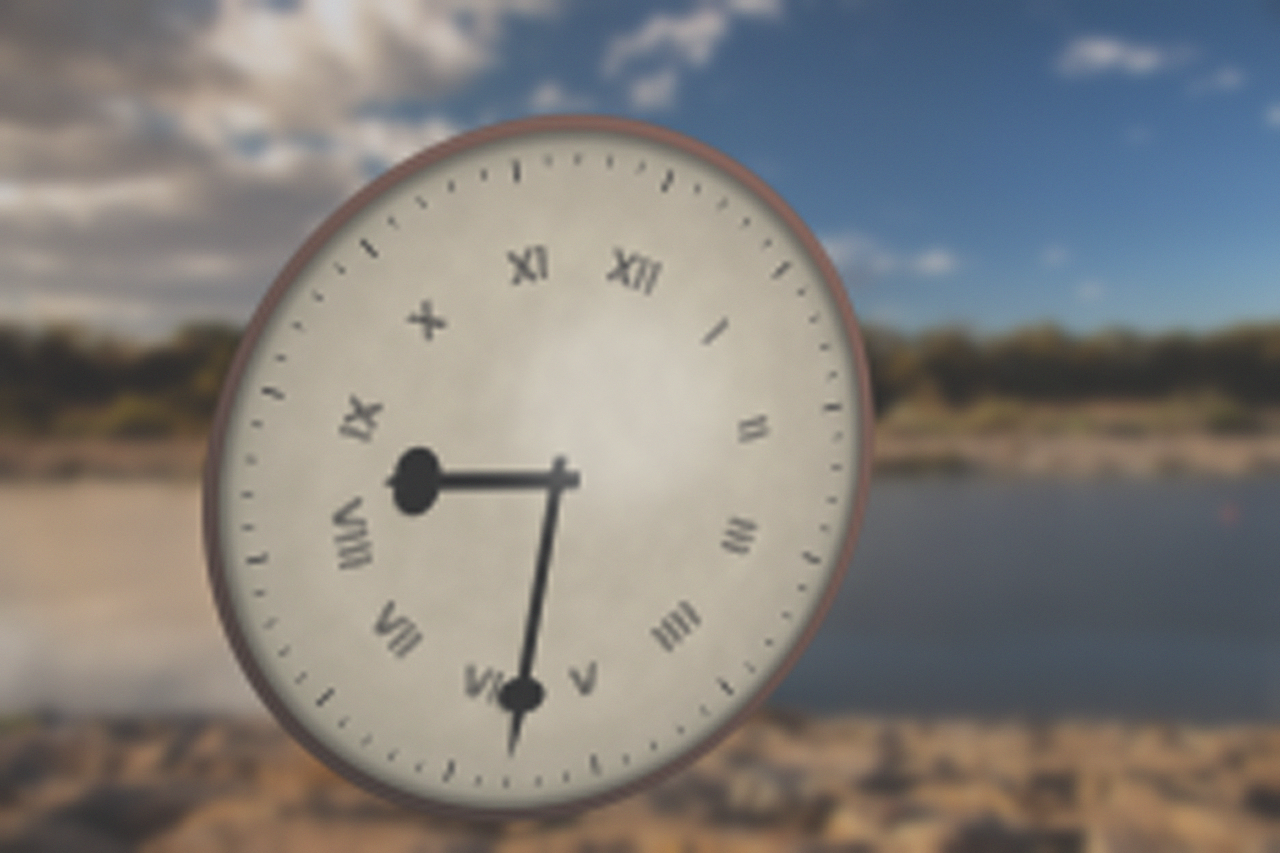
8.28
